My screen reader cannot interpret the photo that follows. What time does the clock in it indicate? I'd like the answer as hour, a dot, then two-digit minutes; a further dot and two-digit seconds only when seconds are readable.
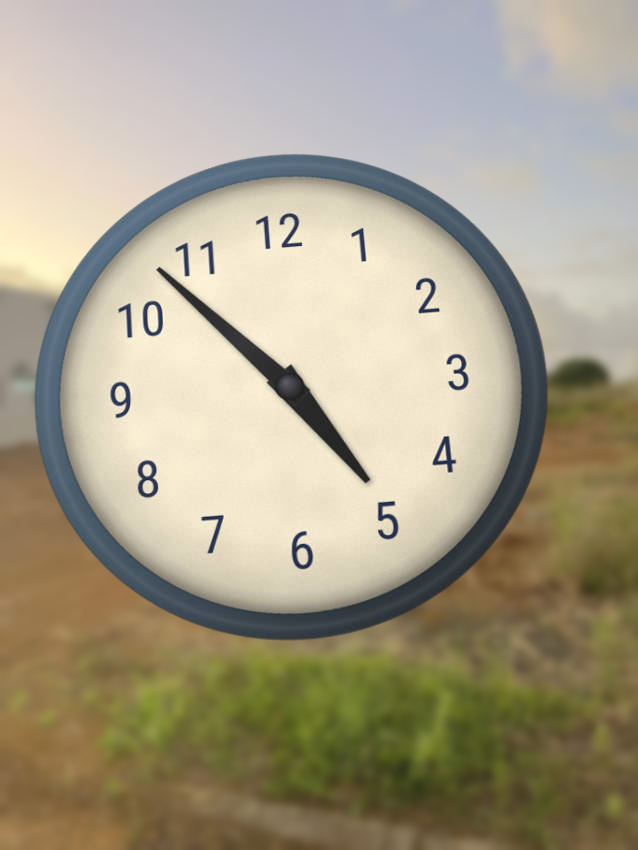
4.53
